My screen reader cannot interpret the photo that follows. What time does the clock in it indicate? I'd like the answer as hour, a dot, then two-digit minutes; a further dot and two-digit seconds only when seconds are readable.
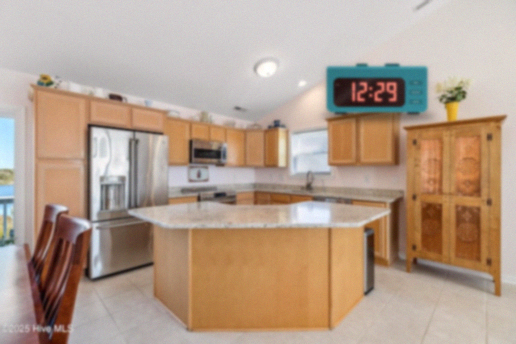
12.29
